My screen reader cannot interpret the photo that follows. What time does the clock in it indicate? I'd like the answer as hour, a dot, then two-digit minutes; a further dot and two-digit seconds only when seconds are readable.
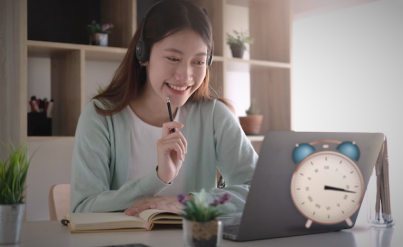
3.17
